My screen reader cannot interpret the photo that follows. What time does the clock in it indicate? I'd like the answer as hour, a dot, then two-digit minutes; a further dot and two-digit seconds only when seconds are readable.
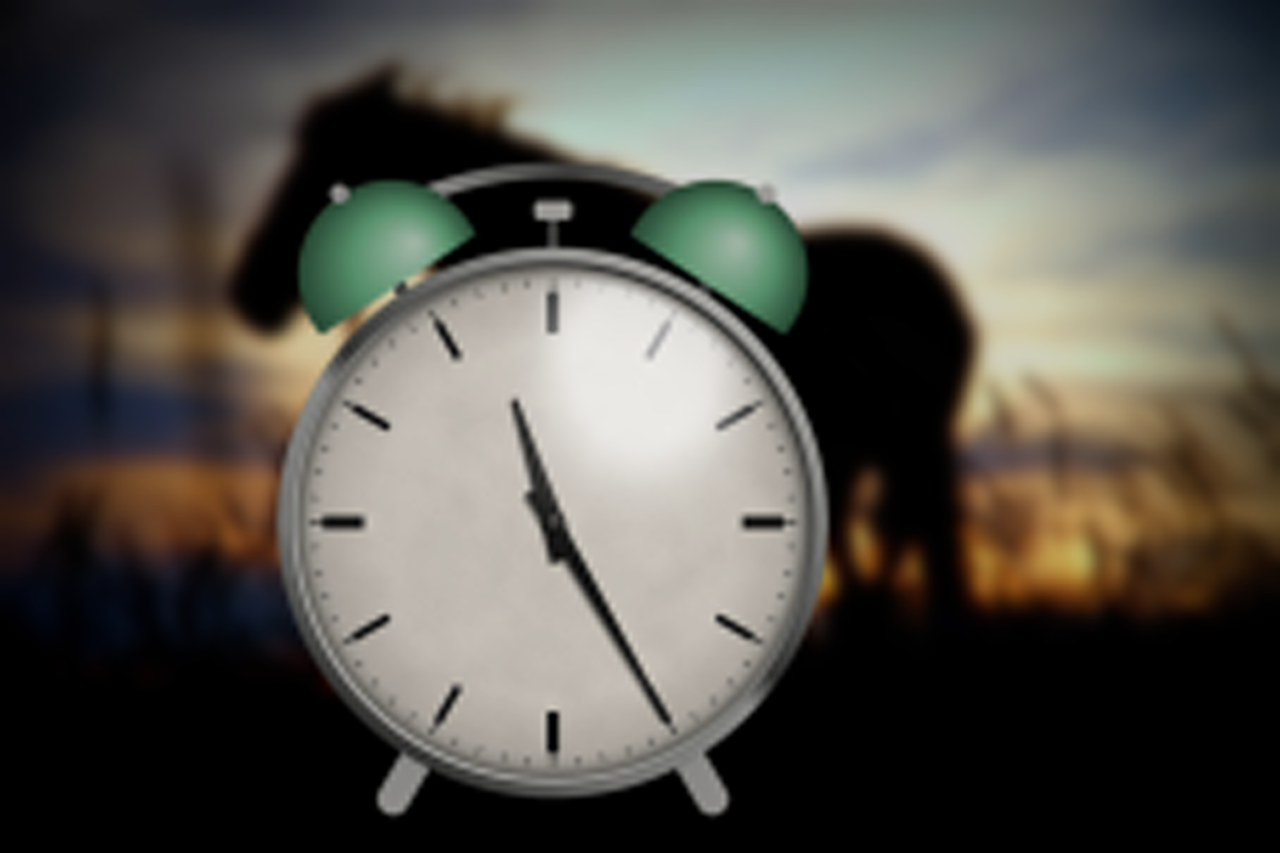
11.25
